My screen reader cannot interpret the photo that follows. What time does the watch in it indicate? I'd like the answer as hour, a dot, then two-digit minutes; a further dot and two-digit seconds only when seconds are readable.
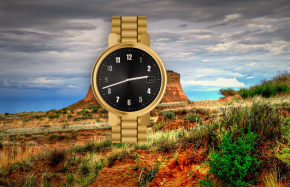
2.42
